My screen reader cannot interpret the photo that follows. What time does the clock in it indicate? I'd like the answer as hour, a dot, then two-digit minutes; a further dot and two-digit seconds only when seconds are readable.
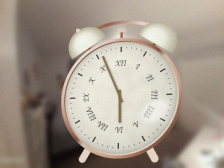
5.56
